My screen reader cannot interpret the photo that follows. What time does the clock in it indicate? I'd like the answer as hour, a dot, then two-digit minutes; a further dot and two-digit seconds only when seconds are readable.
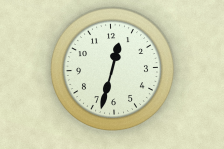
12.33
